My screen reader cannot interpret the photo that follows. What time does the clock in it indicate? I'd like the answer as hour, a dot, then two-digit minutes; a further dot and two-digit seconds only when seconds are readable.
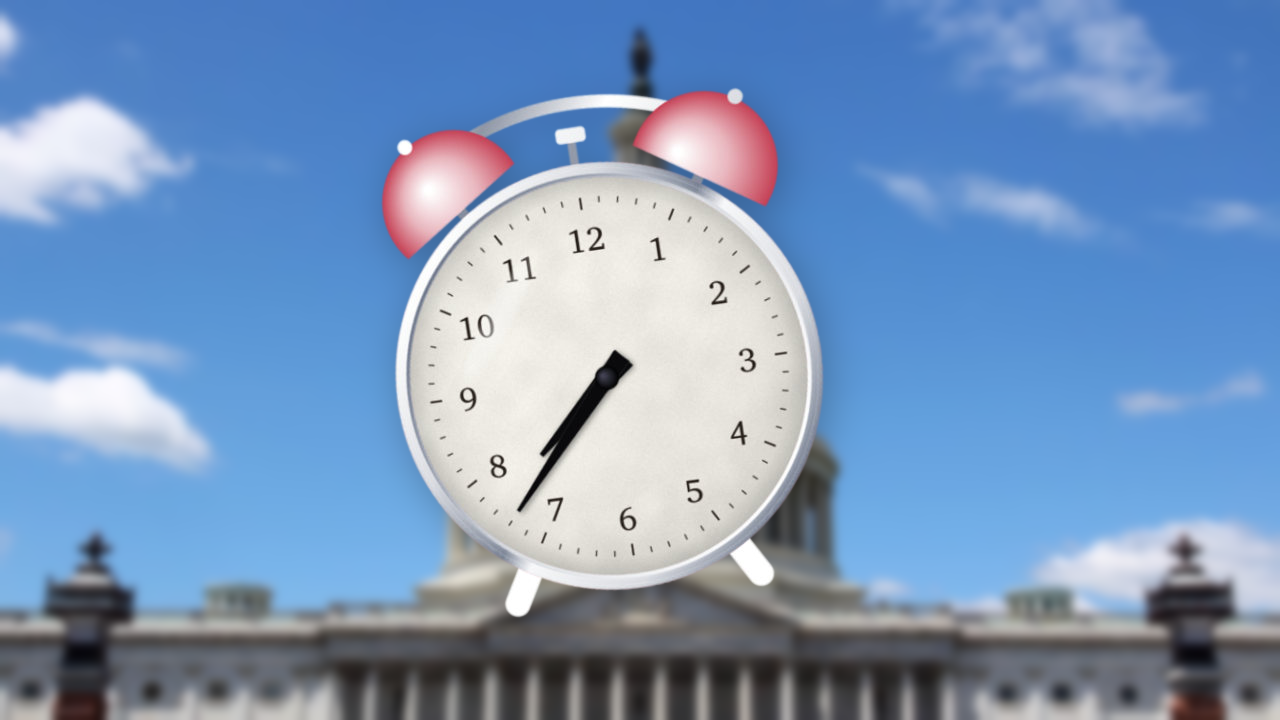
7.37
